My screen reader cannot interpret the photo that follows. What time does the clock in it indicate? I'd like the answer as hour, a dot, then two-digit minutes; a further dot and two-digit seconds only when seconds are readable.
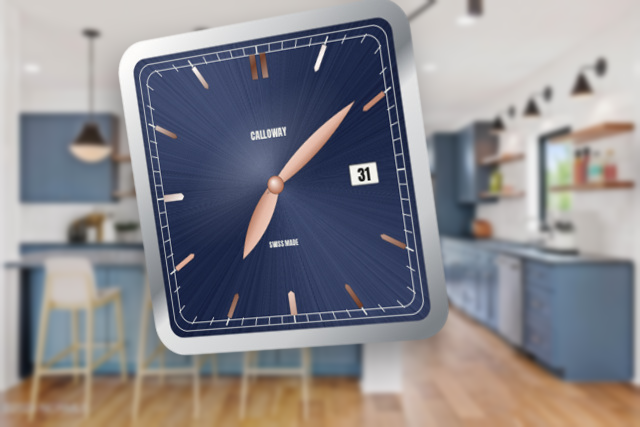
7.09
